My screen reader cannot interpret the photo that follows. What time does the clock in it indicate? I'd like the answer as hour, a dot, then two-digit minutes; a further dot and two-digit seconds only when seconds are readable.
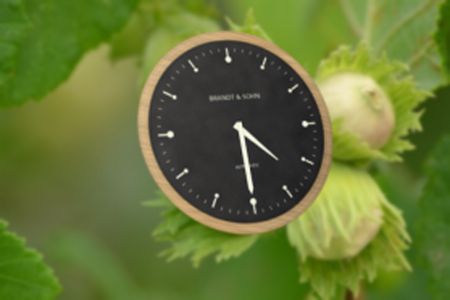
4.30
